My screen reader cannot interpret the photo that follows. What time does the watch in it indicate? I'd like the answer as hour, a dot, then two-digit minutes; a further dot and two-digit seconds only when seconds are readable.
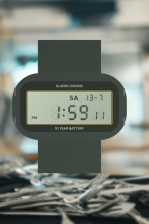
1.59.11
